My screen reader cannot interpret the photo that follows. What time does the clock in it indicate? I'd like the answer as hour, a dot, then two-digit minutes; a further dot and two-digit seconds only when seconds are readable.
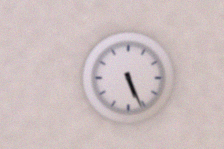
5.26
